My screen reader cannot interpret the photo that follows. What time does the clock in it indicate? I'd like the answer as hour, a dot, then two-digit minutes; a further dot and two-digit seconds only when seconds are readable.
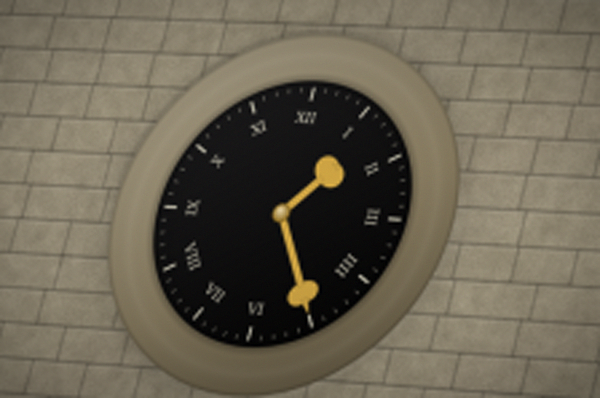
1.25
